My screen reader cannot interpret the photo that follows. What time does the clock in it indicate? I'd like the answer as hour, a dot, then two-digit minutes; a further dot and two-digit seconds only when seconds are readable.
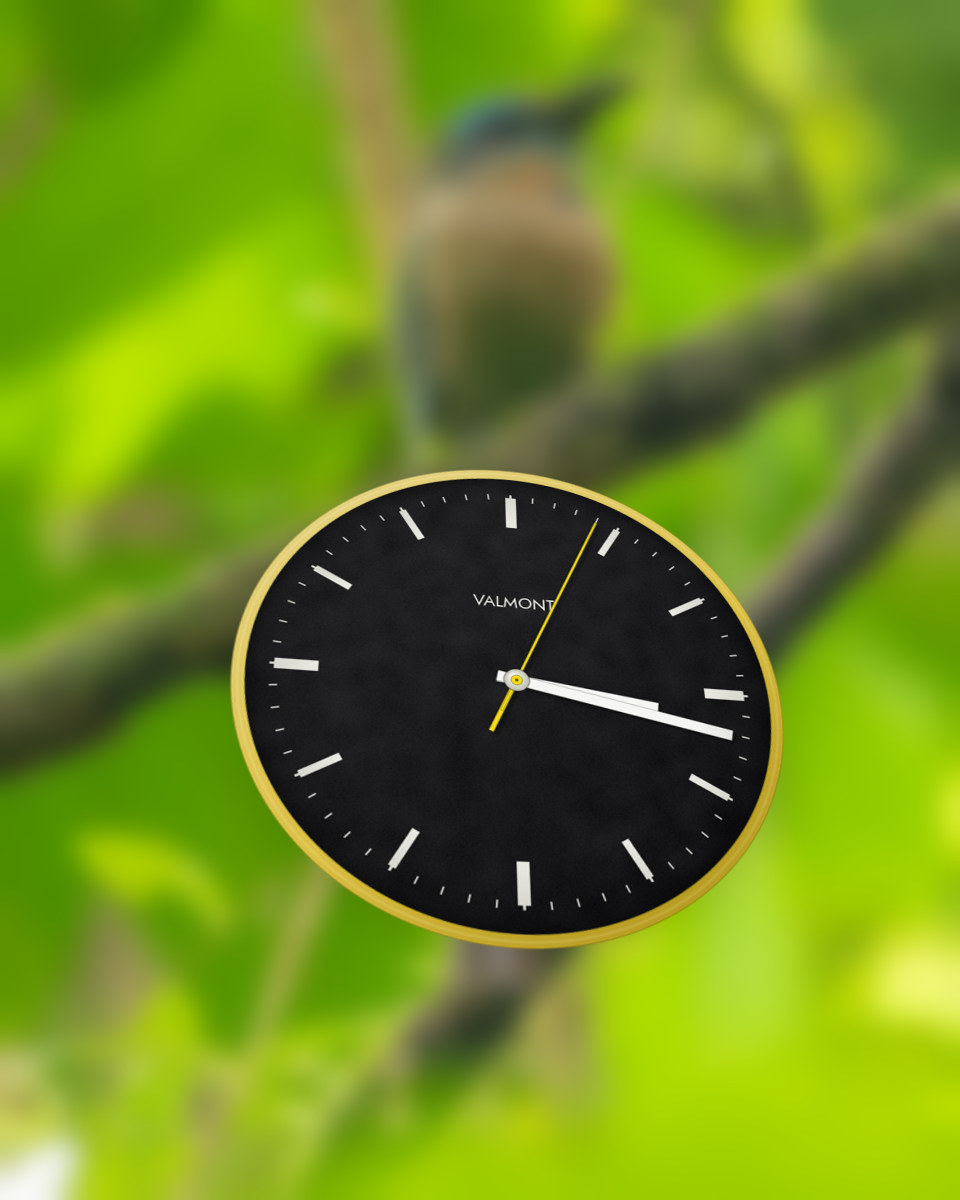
3.17.04
